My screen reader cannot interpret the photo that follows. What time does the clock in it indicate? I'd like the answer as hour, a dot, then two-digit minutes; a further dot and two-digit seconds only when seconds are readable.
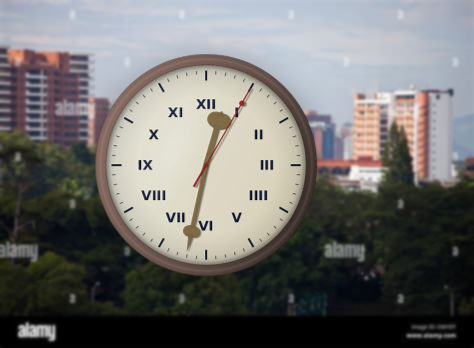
12.32.05
